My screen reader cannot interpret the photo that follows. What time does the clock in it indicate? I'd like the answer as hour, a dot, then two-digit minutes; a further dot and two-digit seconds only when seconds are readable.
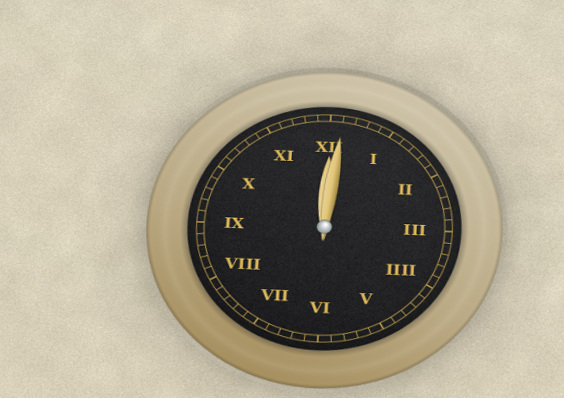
12.01
